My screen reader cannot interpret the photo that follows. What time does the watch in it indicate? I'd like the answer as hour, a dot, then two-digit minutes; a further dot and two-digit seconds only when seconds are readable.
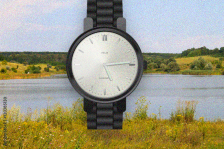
5.14
